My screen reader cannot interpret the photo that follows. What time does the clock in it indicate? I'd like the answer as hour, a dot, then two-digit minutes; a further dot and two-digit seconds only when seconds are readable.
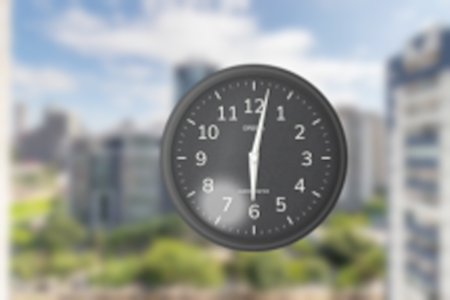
6.02
